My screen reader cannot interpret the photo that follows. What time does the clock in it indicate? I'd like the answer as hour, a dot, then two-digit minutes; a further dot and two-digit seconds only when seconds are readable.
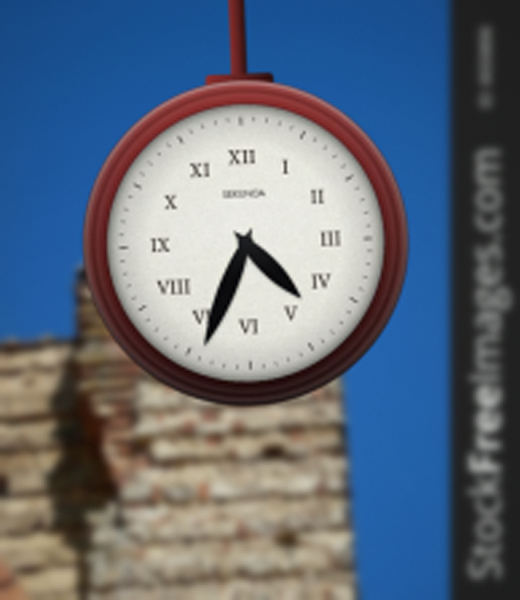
4.34
